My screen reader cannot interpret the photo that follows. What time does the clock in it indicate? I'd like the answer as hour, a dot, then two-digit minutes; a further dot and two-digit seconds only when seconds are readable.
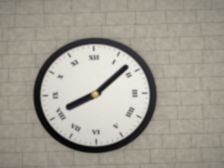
8.08
